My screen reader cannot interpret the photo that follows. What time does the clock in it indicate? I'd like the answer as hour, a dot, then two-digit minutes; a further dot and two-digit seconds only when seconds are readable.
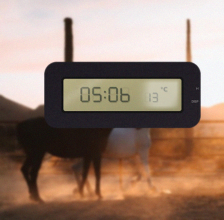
5.06
